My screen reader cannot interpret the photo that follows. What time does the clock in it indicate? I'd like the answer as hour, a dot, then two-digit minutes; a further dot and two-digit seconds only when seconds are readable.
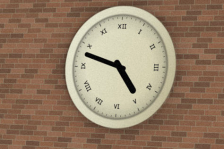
4.48
